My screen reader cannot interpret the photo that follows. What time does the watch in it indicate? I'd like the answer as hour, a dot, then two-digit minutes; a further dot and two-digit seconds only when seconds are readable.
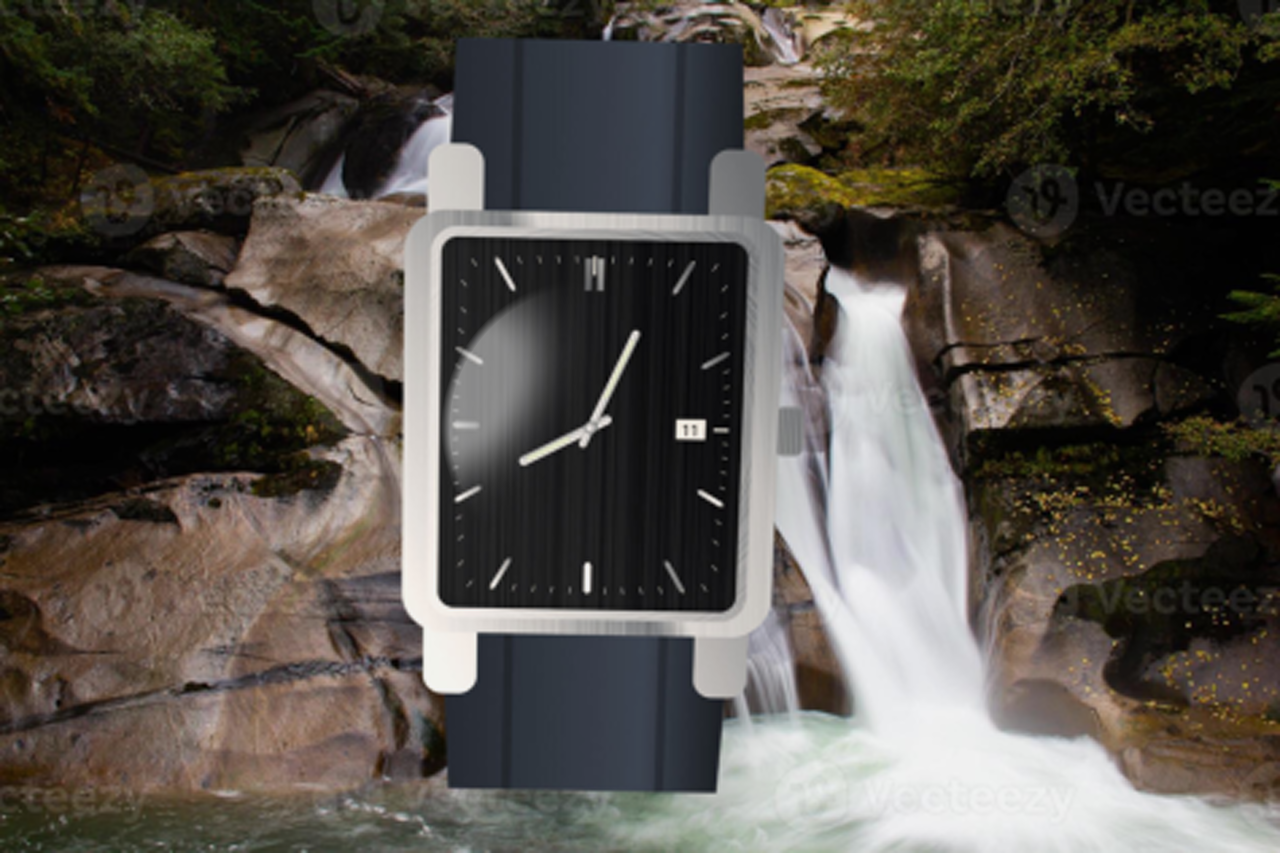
8.04
